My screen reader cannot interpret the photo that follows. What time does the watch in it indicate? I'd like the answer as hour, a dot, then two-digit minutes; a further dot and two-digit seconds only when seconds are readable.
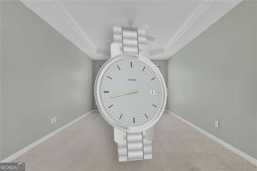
8.43
